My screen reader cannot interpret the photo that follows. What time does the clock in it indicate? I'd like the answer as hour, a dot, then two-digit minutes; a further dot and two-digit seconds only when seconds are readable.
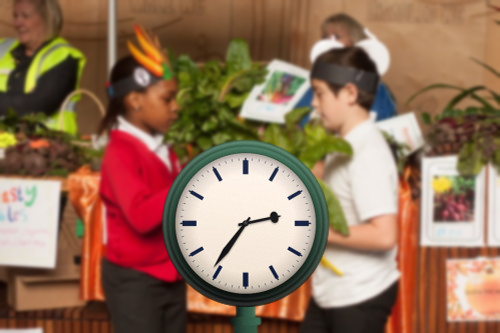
2.36
